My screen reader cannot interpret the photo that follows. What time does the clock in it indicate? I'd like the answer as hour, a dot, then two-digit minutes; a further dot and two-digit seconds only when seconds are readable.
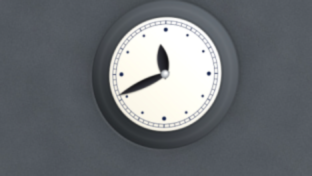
11.41
